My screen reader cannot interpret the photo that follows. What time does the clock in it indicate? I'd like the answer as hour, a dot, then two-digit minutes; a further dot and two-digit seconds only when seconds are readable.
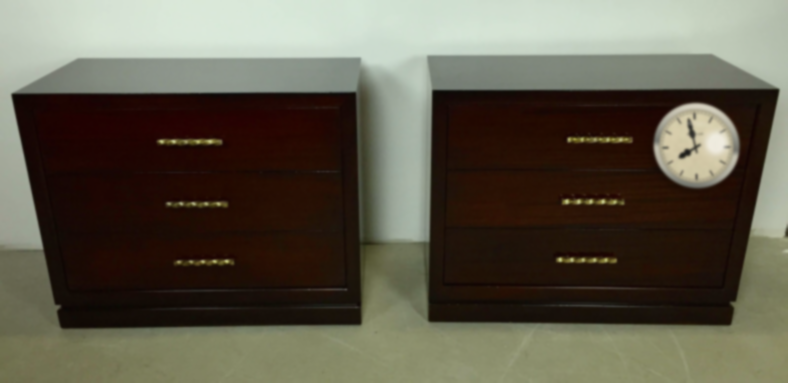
7.58
